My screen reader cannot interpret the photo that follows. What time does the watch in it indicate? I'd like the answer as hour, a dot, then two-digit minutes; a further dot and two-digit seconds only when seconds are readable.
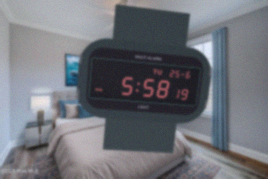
5.58.19
